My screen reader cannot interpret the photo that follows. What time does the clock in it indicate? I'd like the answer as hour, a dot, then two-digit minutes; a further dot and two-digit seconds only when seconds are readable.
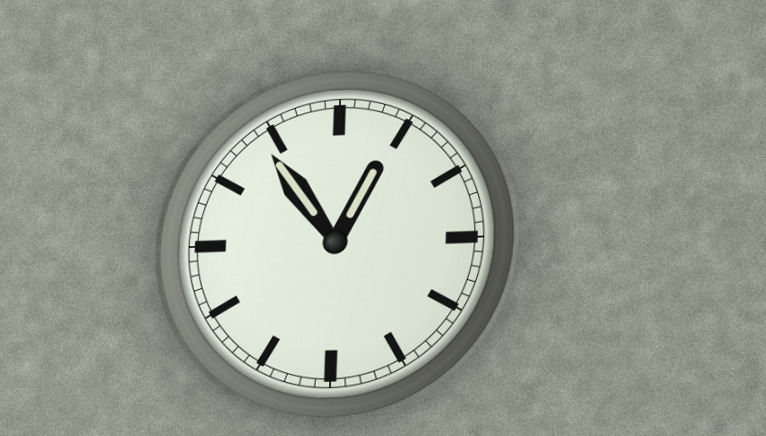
12.54
